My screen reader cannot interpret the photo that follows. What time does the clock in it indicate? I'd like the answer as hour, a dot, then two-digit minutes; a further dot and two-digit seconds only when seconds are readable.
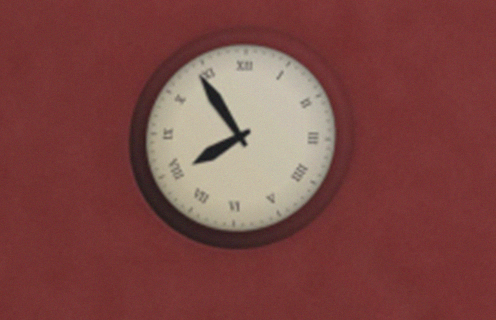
7.54
